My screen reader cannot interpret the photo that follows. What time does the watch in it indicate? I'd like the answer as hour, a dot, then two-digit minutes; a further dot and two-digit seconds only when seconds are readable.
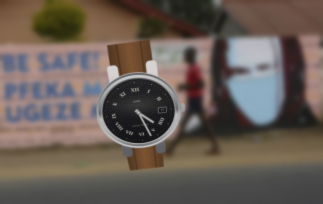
4.27
